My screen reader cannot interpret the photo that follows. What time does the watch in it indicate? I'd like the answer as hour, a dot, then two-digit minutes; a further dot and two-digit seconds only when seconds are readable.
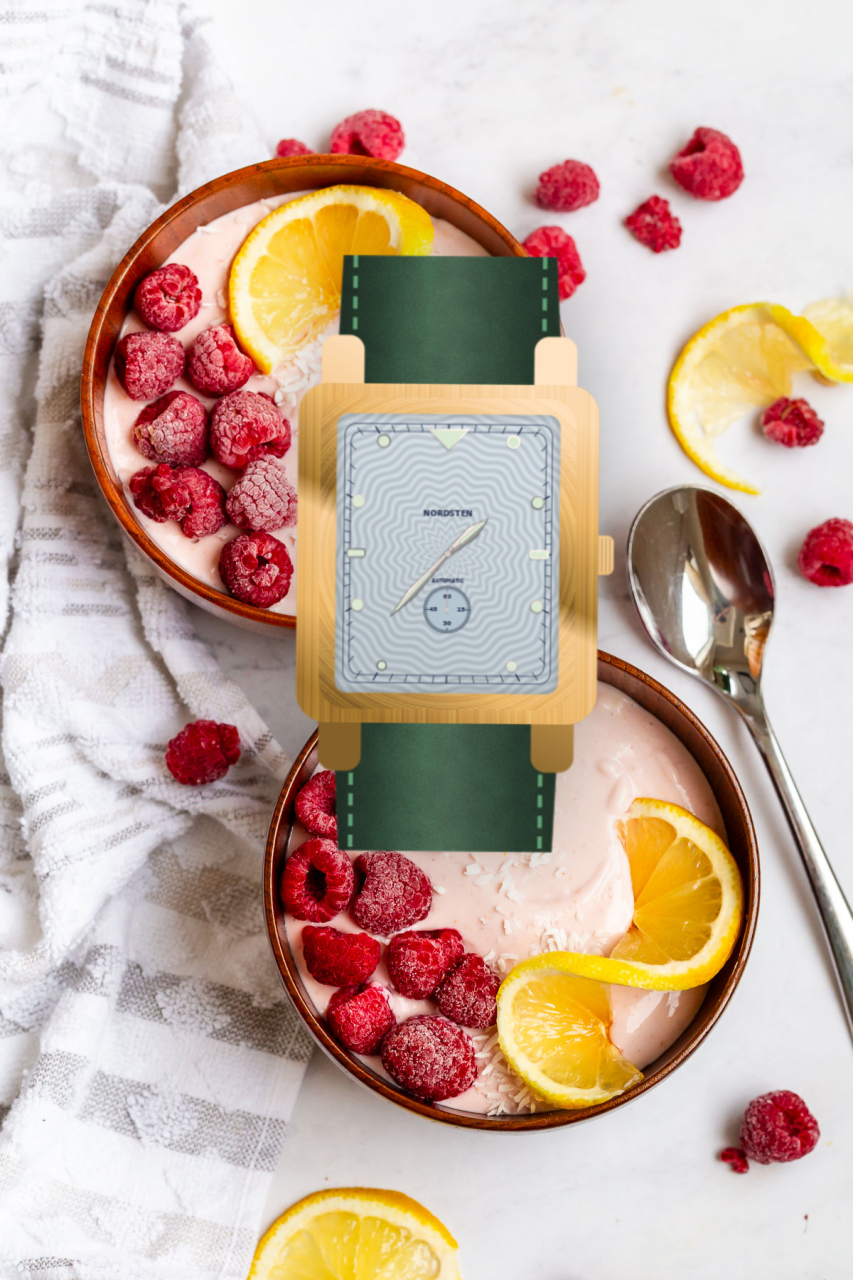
1.37
